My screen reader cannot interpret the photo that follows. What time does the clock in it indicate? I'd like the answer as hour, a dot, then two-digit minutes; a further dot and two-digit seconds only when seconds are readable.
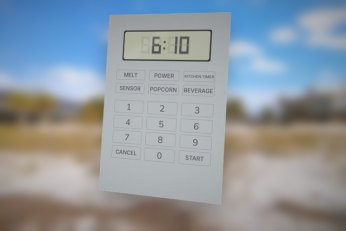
6.10
